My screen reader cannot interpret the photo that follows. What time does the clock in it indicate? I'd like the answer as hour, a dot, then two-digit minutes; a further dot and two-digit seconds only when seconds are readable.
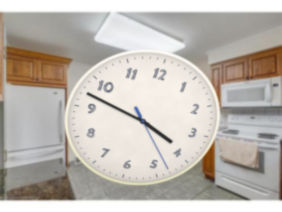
3.47.23
